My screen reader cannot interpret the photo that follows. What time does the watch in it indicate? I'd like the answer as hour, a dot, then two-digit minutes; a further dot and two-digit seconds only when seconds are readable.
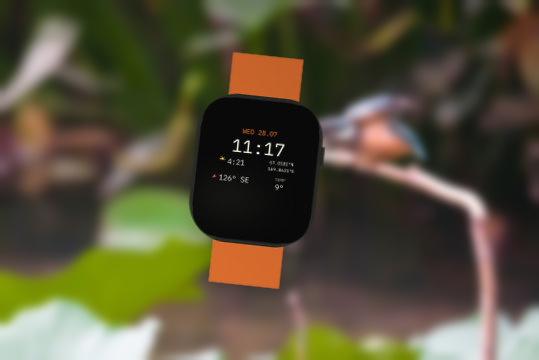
11.17
